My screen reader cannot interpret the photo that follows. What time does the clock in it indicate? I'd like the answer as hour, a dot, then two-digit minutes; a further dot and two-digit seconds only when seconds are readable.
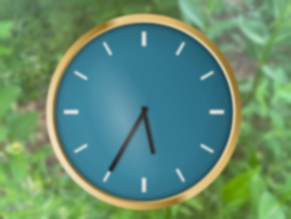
5.35
